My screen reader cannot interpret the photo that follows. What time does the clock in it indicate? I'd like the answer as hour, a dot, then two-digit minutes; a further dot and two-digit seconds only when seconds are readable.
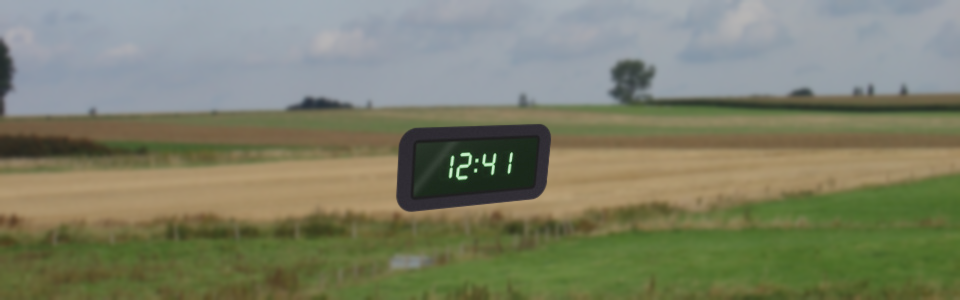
12.41
